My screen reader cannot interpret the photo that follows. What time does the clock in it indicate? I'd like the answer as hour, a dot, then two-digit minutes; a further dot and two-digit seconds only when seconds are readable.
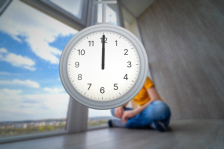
12.00
